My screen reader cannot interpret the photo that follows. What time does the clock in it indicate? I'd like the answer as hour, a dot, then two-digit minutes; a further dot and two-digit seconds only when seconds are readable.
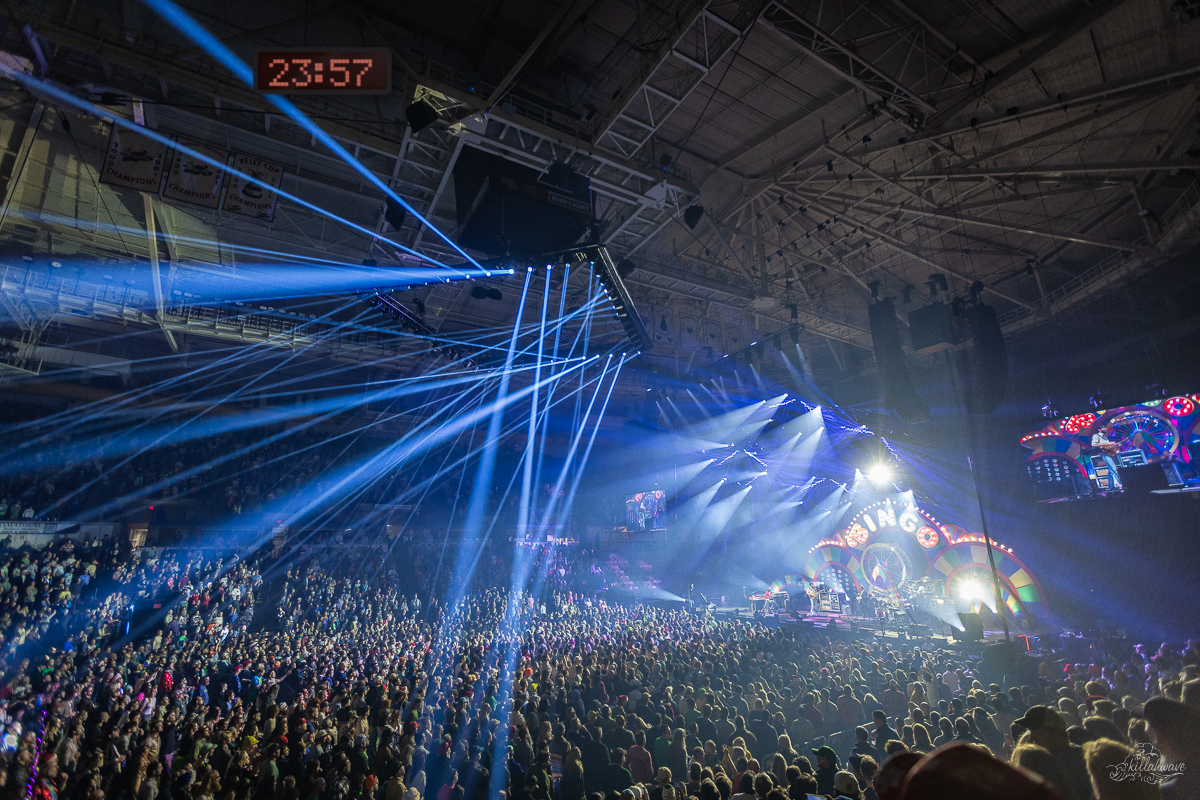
23.57
